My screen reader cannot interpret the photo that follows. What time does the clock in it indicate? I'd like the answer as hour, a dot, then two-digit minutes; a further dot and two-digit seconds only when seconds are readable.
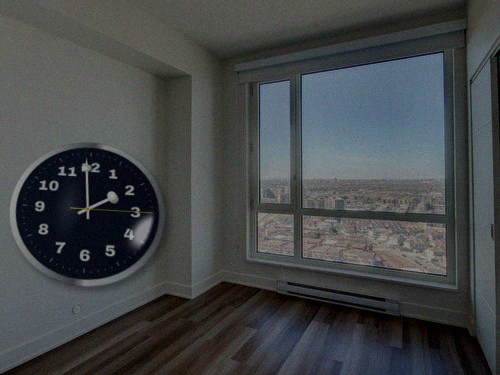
1.59.15
